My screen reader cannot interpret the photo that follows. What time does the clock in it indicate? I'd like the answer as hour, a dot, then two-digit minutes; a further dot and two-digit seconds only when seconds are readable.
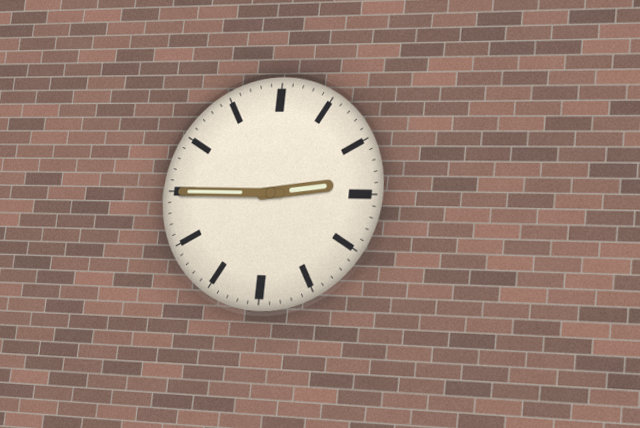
2.45
